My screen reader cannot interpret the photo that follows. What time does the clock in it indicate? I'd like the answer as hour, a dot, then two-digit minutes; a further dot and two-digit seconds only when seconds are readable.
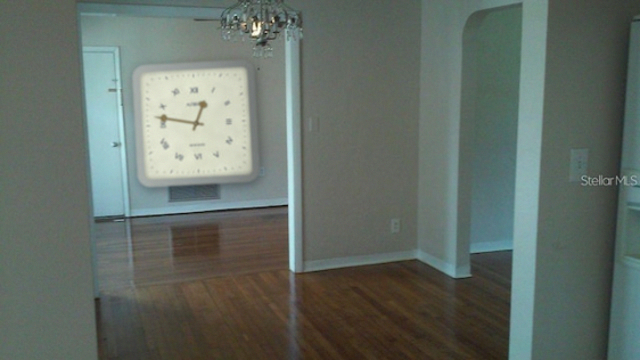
12.47
